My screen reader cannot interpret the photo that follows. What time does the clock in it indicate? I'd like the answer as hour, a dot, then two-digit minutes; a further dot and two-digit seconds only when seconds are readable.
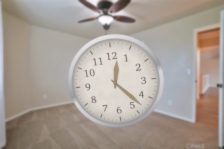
12.23
